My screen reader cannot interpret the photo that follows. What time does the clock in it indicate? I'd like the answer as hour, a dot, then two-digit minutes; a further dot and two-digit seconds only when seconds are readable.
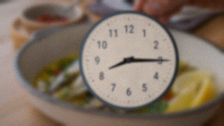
8.15
